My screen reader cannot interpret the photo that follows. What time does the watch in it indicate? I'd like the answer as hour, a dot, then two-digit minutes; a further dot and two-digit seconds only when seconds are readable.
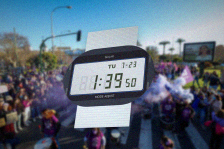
1.39.50
